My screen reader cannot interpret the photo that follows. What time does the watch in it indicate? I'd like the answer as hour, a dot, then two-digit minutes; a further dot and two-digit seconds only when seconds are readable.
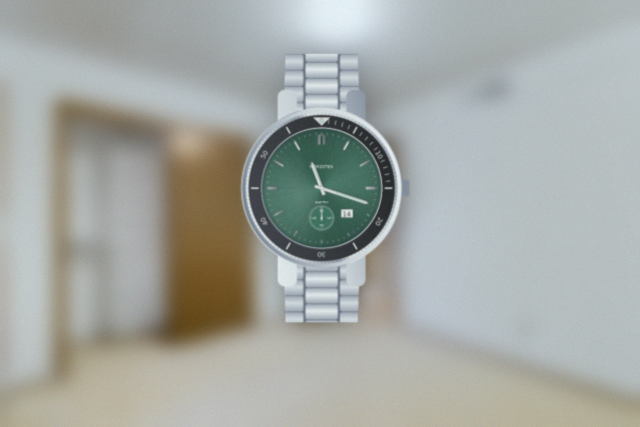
11.18
